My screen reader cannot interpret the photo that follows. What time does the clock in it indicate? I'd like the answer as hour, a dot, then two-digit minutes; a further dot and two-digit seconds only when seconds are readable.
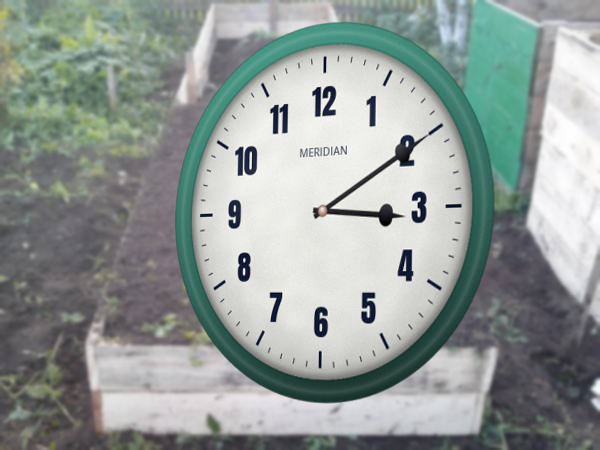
3.10
